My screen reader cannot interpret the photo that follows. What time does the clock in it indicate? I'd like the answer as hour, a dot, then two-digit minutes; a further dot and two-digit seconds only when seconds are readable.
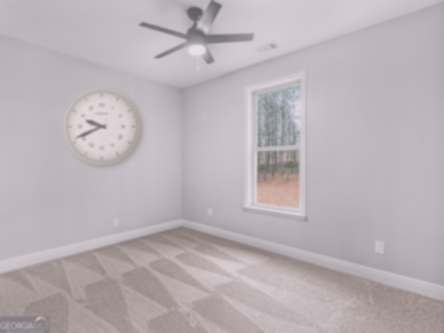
9.41
